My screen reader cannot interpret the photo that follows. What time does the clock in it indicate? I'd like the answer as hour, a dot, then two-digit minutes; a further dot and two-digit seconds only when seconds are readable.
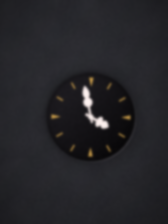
3.58
